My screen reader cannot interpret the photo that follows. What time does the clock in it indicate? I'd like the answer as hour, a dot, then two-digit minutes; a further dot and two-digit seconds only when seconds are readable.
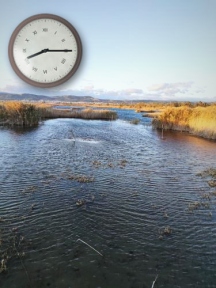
8.15
